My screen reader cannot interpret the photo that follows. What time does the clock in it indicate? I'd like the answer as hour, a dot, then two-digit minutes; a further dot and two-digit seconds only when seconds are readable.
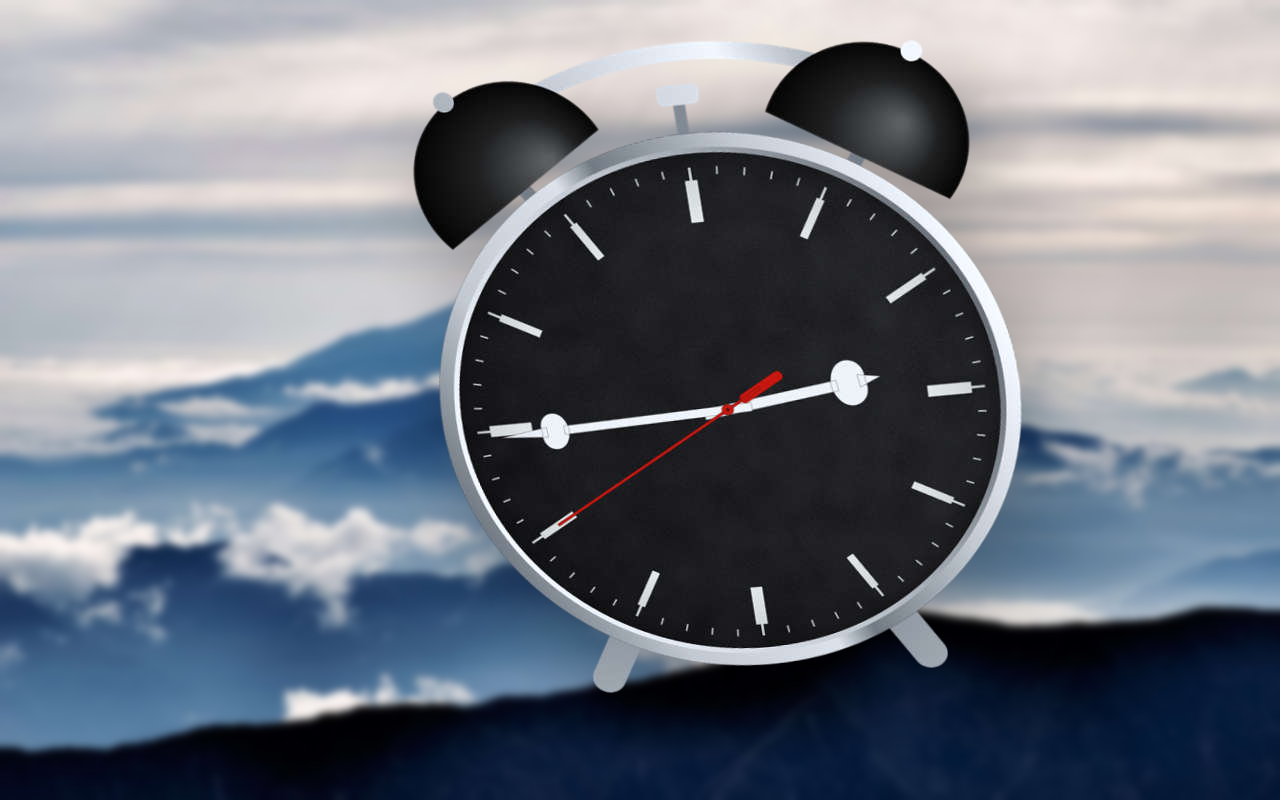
2.44.40
